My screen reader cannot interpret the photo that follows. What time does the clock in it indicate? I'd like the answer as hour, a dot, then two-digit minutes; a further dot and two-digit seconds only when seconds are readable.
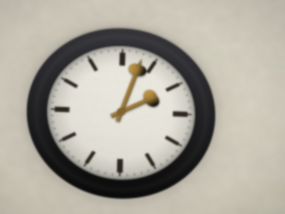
2.03
